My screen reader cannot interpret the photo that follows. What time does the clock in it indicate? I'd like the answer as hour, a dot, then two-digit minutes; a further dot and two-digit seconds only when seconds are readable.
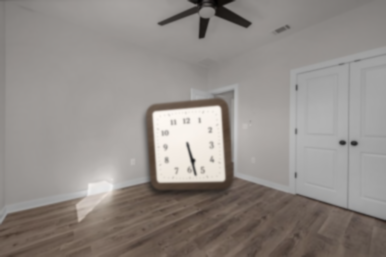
5.28
